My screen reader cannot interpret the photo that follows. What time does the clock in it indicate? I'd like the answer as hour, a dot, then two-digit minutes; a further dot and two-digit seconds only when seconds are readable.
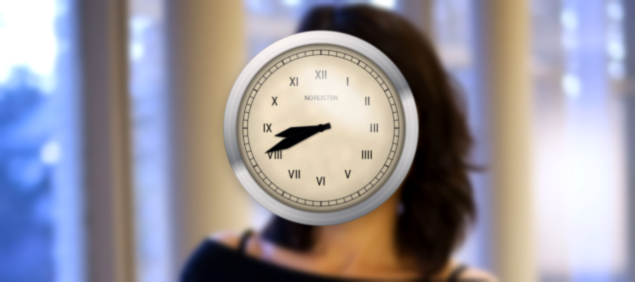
8.41
